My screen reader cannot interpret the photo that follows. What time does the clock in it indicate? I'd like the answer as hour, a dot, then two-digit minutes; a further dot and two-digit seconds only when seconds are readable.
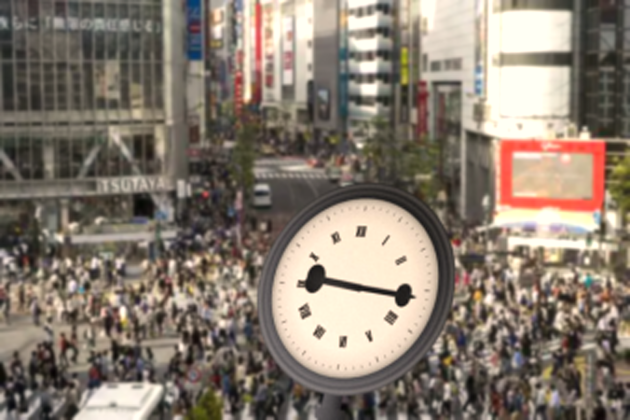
9.16
